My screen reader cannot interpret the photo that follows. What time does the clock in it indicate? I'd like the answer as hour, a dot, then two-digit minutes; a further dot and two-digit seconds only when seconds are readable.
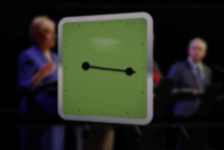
9.16
